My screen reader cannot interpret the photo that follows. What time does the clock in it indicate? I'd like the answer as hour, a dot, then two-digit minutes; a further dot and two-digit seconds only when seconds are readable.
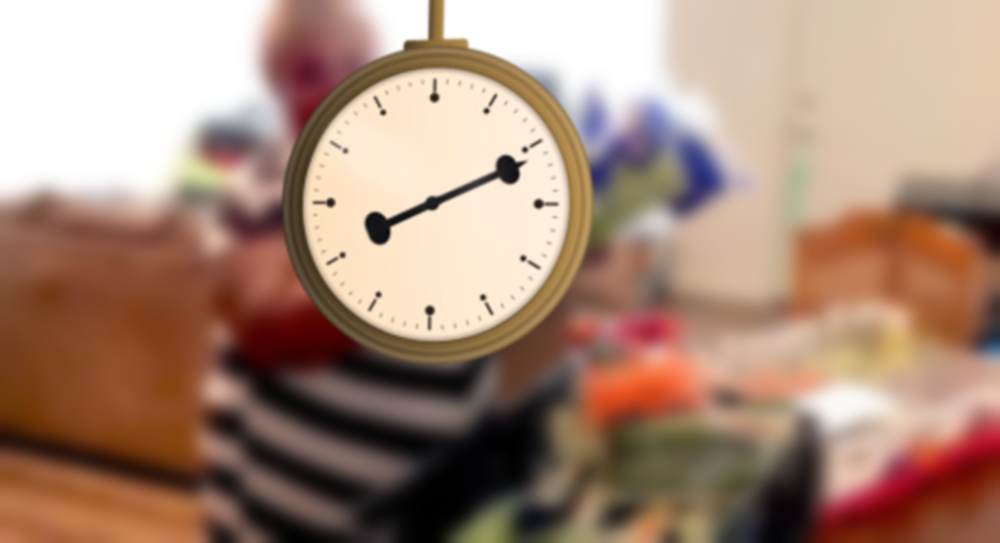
8.11
